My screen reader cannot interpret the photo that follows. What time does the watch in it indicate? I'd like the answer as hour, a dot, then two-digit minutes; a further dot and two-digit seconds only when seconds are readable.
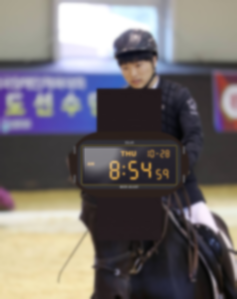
8.54
